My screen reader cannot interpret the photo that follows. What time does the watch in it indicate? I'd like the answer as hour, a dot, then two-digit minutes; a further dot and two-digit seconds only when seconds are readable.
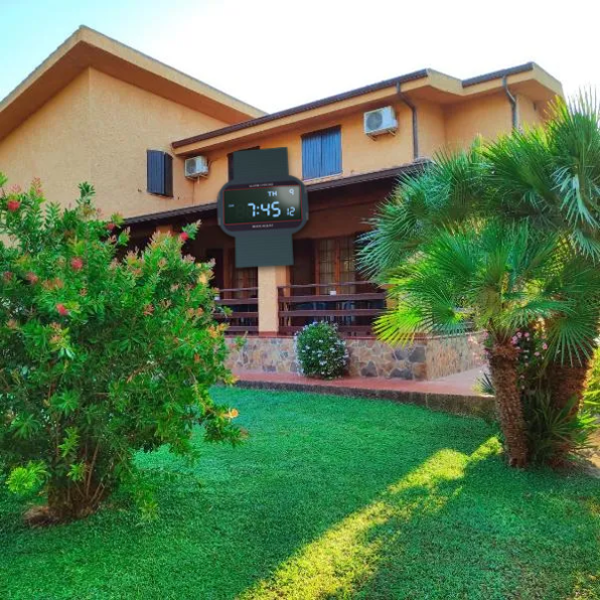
7.45.12
